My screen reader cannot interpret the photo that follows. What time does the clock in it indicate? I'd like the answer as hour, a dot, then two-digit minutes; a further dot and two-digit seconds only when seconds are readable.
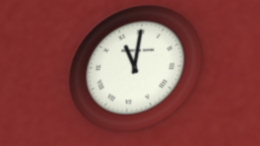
11.00
